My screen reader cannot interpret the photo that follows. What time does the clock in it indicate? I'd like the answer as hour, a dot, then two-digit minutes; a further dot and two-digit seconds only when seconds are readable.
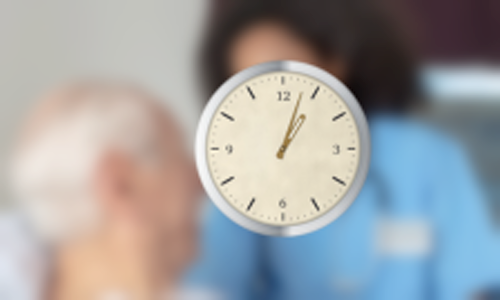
1.03
